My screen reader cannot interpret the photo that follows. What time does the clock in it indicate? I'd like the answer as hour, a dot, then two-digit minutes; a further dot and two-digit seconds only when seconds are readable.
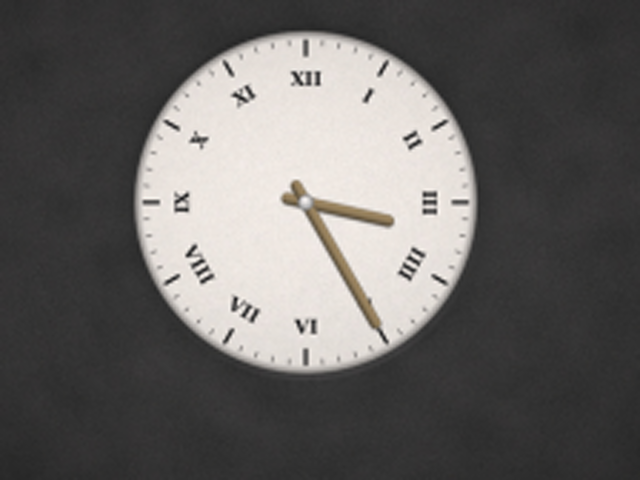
3.25
